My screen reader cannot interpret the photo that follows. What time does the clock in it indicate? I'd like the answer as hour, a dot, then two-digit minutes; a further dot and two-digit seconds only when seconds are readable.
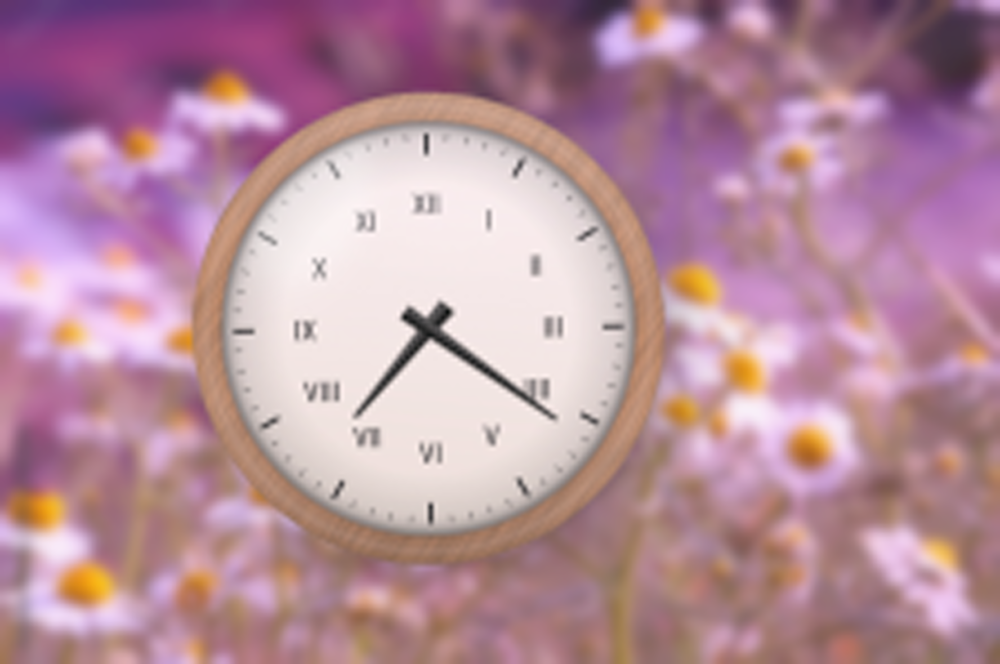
7.21
